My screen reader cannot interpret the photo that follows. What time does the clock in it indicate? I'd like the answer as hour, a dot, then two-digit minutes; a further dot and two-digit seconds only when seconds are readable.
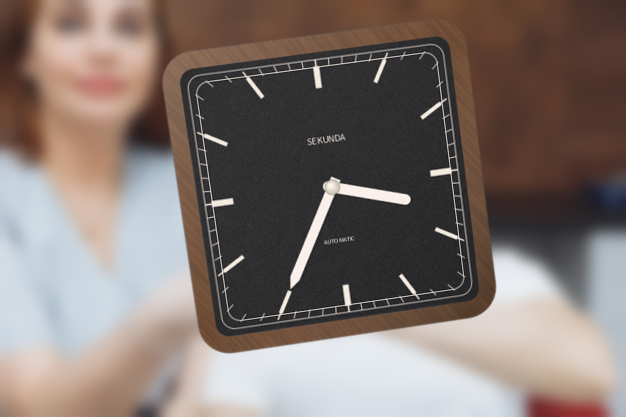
3.35
